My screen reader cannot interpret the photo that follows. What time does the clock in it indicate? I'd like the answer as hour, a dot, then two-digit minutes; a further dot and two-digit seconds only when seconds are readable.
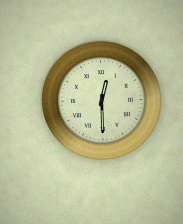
12.30
